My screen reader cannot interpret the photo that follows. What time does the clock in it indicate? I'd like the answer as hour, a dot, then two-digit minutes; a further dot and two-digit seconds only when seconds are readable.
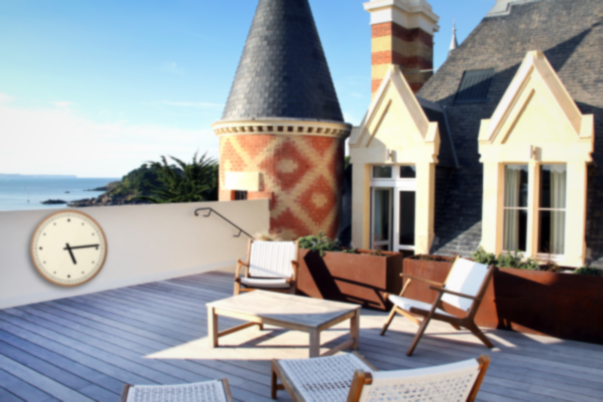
5.14
